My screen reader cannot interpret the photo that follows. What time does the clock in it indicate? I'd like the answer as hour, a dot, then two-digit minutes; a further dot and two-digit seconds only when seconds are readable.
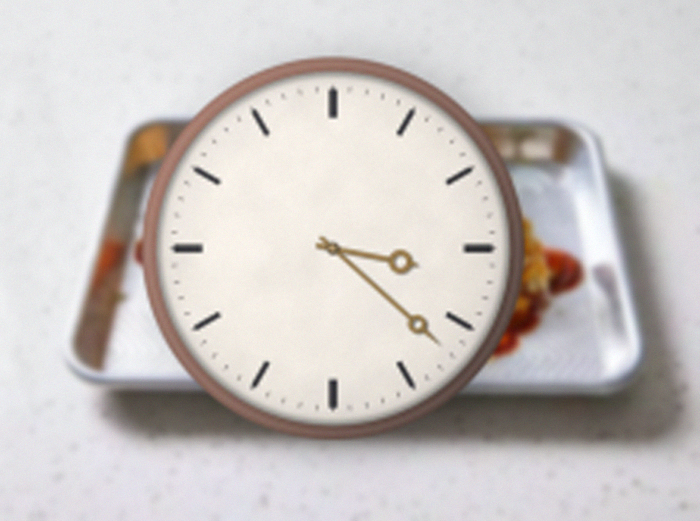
3.22
